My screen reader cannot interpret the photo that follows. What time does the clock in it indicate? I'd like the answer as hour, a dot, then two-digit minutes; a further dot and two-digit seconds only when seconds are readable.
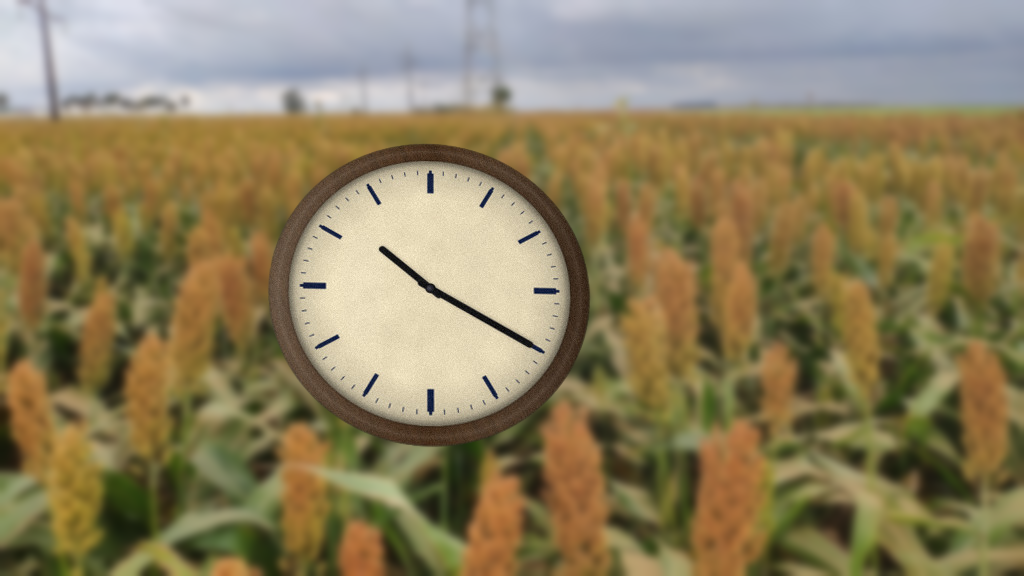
10.20
